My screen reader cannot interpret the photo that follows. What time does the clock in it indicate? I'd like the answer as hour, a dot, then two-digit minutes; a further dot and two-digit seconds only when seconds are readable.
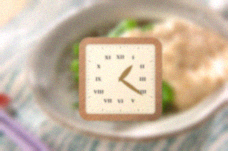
1.21
